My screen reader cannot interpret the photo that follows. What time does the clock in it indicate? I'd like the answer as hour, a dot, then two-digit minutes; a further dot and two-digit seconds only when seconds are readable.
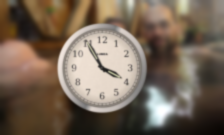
3.55
